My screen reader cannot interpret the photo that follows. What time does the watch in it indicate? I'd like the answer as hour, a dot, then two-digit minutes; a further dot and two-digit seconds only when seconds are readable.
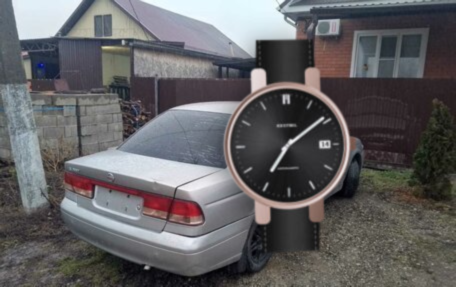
7.09
